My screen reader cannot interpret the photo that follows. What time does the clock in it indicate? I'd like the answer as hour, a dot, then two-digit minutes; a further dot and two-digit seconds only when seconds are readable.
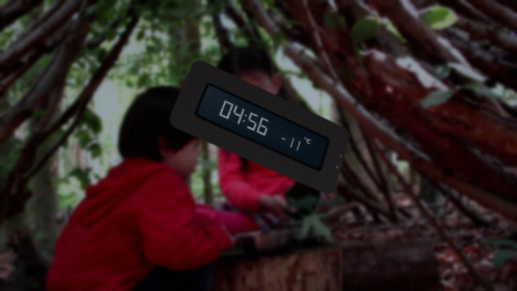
4.56
